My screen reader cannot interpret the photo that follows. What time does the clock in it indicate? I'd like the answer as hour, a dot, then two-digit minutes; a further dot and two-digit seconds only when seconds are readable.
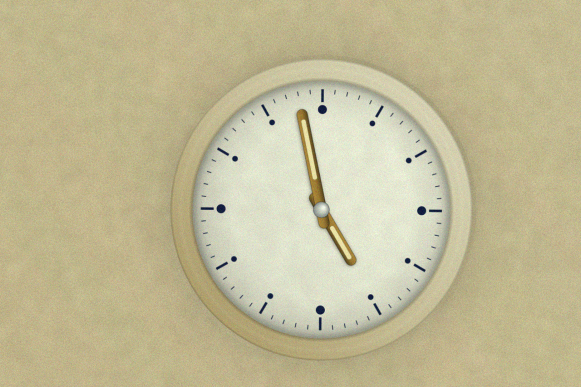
4.58
